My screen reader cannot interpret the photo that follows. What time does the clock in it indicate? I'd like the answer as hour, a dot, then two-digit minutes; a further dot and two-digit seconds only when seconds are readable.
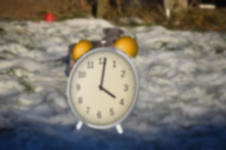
4.01
